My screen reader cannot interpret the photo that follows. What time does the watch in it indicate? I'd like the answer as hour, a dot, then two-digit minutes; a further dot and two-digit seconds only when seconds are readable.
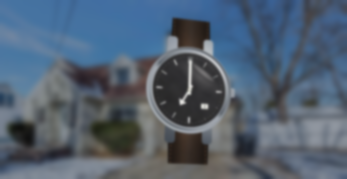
7.00
